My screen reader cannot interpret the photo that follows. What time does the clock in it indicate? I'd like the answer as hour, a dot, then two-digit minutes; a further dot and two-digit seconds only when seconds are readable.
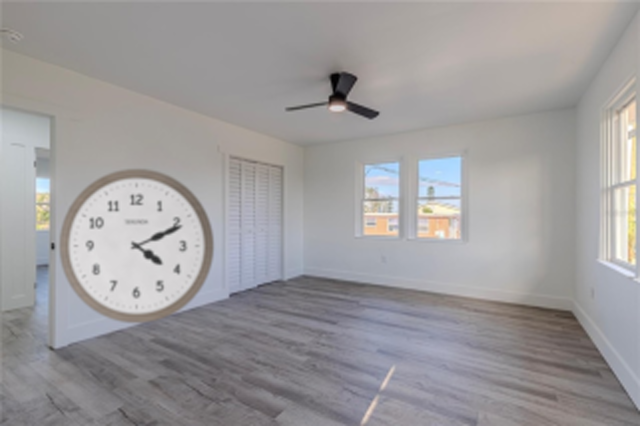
4.11
